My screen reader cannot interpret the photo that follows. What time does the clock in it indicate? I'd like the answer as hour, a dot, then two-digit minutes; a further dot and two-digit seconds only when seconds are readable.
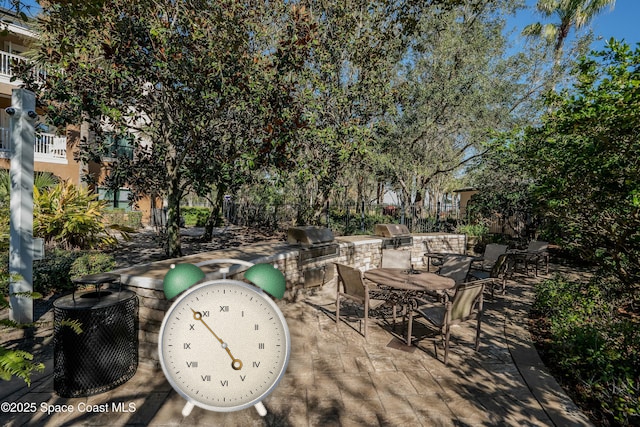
4.53
